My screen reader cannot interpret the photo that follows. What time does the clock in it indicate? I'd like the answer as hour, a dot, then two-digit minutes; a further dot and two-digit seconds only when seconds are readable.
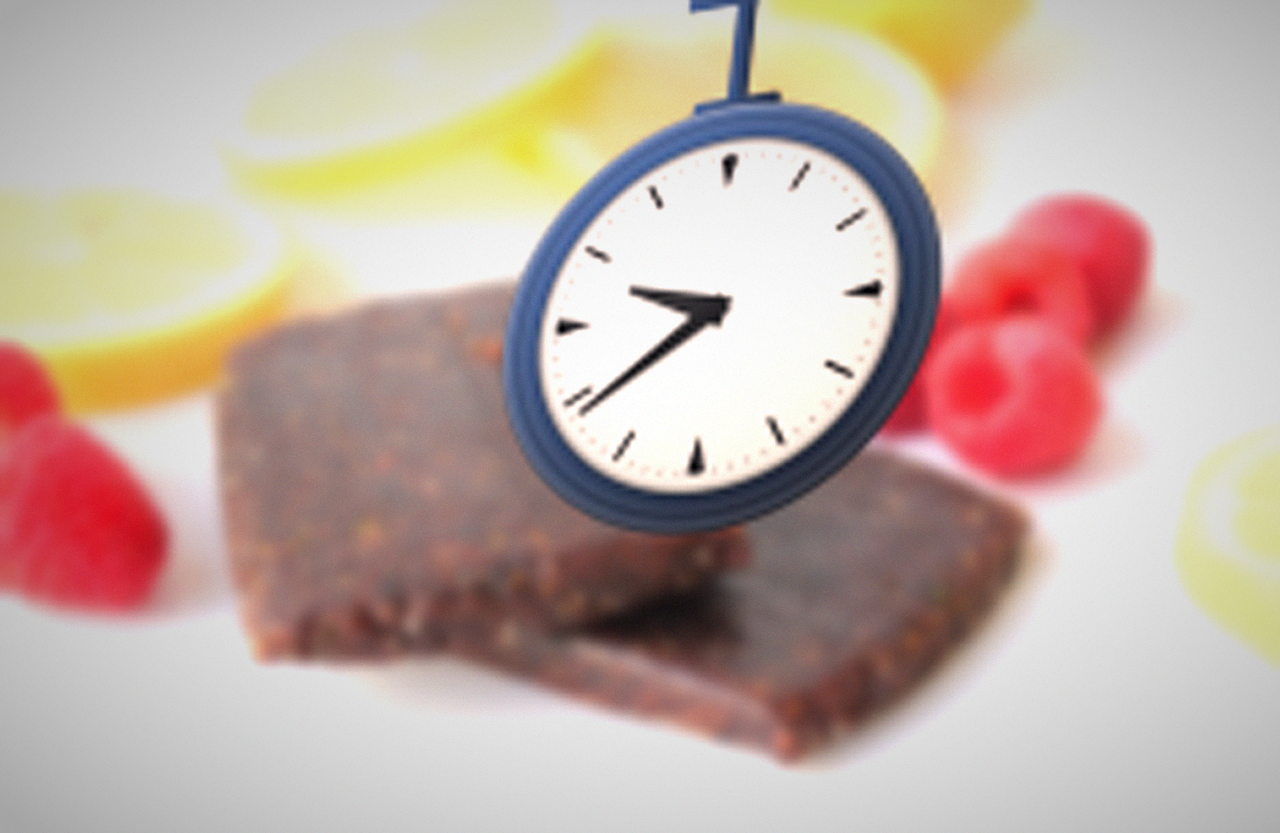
9.39
